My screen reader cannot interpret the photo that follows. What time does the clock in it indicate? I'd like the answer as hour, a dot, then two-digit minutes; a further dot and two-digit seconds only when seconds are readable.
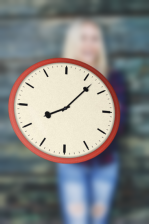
8.07
